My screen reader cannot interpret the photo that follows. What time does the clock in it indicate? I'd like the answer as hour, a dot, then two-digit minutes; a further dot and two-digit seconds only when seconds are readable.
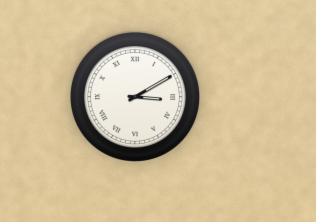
3.10
